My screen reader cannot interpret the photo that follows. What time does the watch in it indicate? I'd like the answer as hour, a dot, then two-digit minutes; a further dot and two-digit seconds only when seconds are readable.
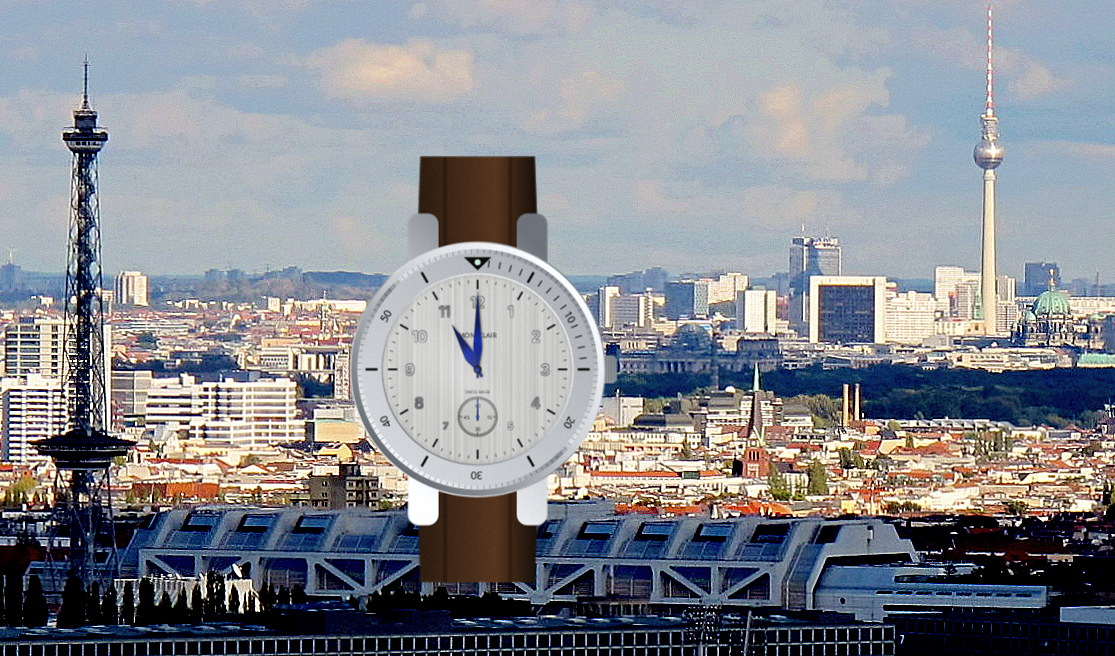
11.00
